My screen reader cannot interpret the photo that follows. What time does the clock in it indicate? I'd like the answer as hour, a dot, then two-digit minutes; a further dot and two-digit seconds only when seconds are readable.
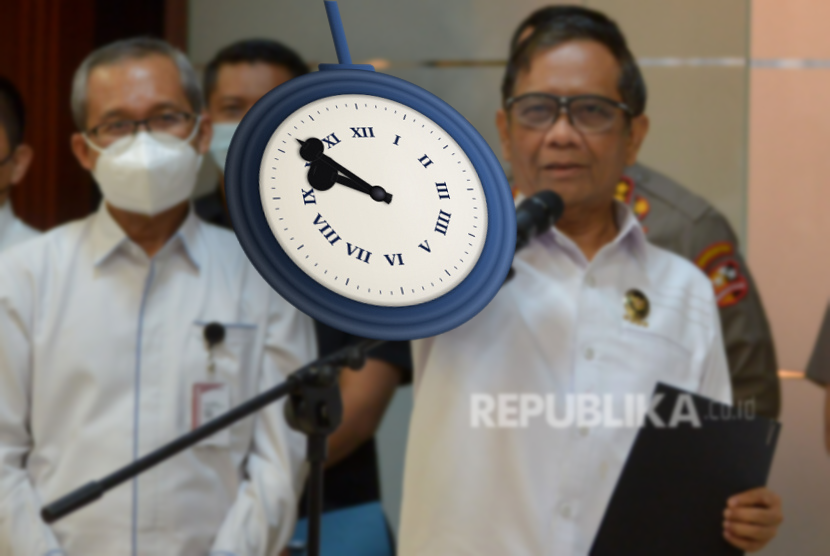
9.52
